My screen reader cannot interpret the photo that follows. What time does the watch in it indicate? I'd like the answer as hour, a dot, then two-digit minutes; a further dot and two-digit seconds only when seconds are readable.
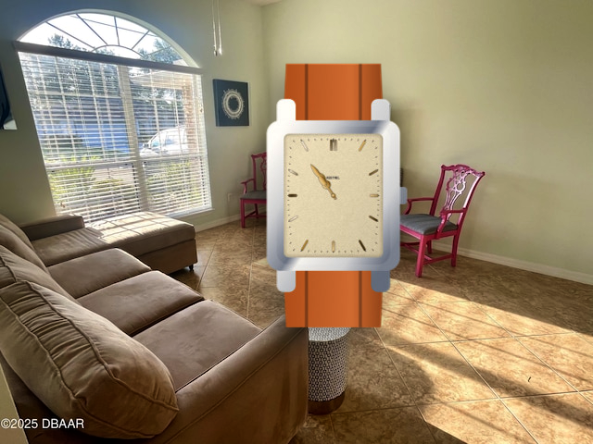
10.54
